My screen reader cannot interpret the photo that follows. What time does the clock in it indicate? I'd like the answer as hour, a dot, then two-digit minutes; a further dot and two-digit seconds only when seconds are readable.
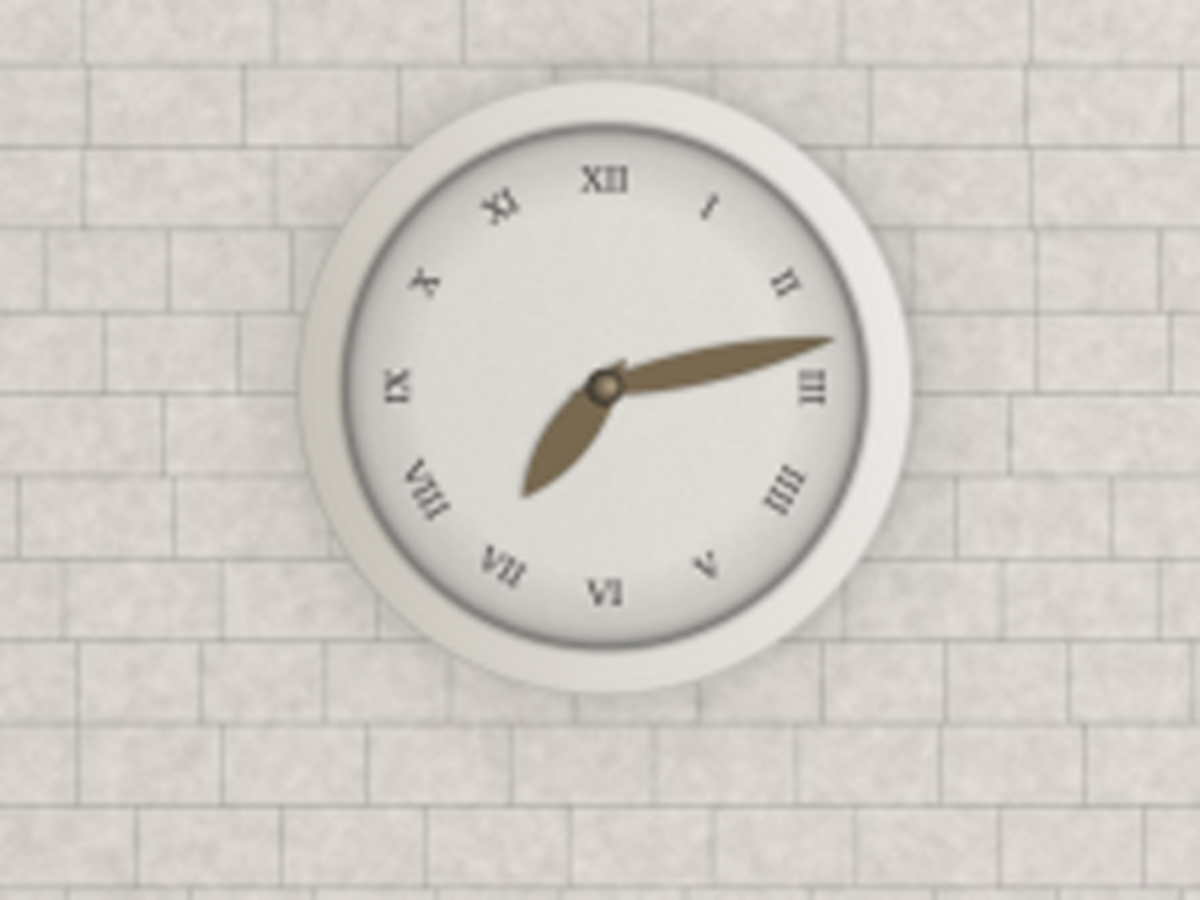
7.13
